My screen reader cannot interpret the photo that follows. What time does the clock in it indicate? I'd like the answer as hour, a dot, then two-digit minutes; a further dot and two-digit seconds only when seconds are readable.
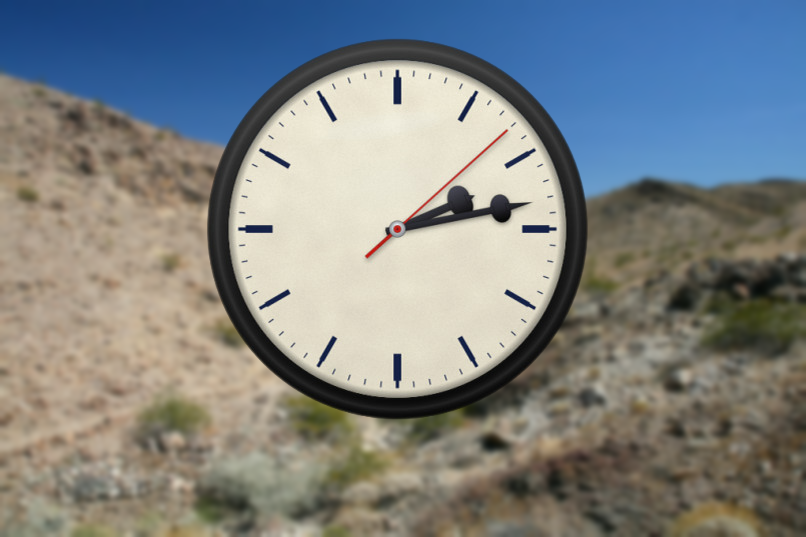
2.13.08
